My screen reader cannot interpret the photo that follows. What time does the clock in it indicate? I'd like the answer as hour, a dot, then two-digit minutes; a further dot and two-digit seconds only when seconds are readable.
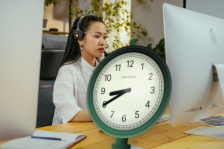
8.40
